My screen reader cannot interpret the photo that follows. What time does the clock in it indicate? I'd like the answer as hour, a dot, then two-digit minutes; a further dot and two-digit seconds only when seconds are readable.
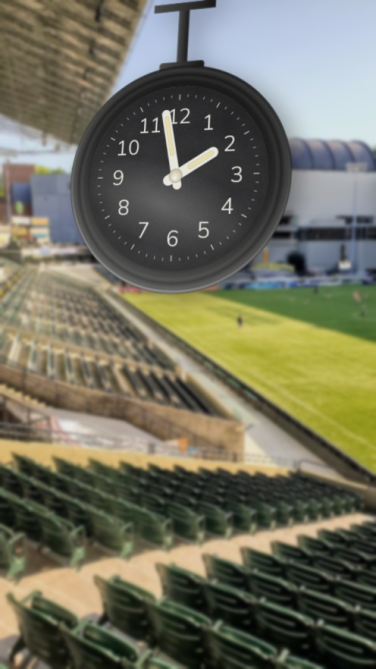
1.58
